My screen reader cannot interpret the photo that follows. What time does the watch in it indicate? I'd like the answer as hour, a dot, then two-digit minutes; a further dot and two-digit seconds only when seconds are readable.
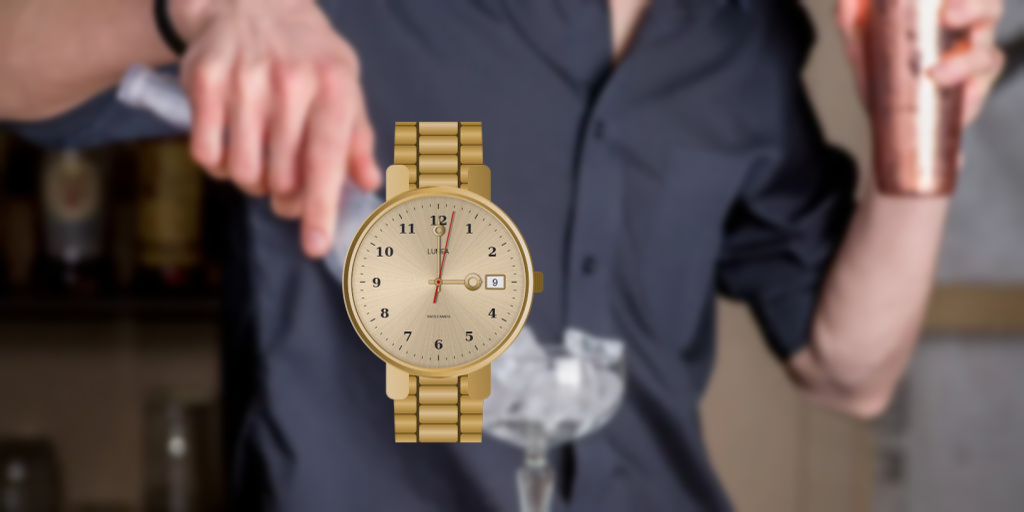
3.00.02
